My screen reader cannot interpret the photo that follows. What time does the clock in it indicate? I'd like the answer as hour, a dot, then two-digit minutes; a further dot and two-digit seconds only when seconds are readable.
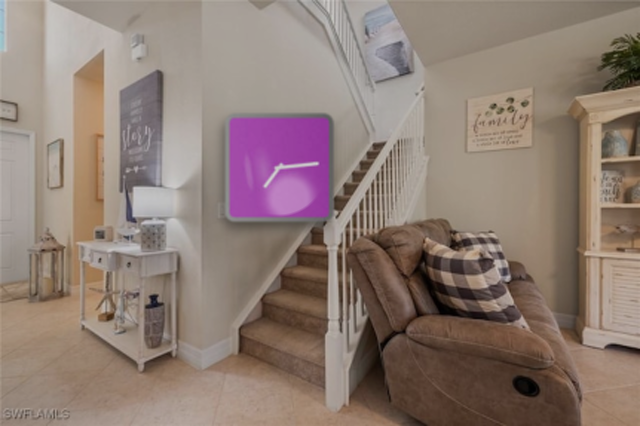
7.14
